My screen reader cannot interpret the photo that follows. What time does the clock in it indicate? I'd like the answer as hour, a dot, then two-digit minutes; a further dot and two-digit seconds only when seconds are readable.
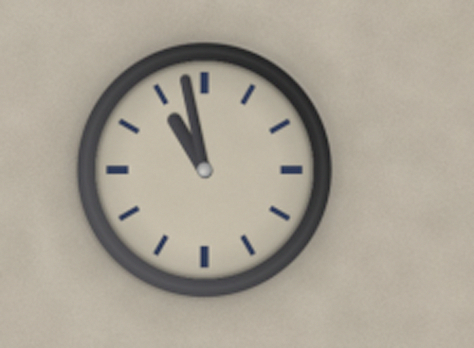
10.58
